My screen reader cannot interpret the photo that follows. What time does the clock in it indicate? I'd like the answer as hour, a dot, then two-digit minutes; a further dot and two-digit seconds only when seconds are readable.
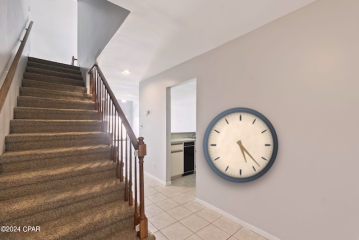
5.23
